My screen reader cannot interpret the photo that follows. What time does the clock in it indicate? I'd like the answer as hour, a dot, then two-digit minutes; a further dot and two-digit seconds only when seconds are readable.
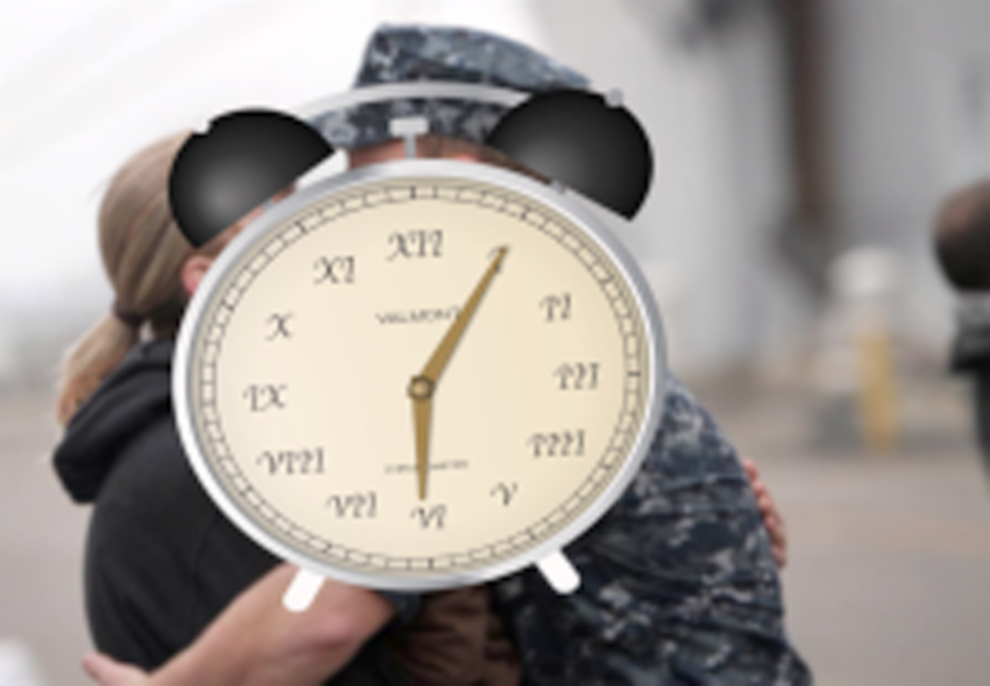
6.05
